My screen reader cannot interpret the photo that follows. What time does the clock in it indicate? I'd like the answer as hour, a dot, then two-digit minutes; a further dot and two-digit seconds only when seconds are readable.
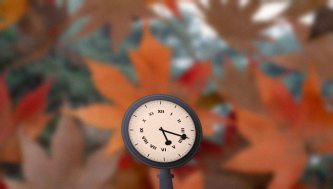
5.18
